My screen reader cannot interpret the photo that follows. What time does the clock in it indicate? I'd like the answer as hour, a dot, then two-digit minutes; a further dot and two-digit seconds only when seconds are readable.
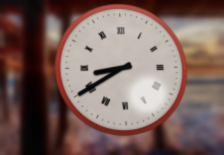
8.40
